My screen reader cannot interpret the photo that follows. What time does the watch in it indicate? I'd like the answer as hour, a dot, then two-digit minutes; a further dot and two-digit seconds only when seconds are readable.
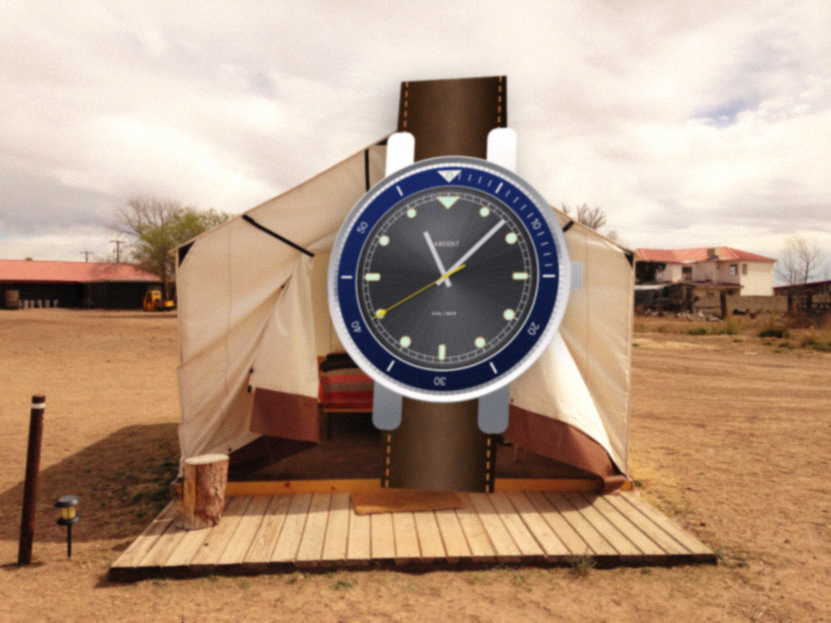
11.07.40
